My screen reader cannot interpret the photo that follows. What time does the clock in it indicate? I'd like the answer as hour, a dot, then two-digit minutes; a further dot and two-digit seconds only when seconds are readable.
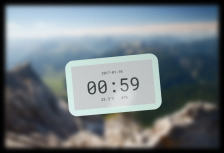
0.59
